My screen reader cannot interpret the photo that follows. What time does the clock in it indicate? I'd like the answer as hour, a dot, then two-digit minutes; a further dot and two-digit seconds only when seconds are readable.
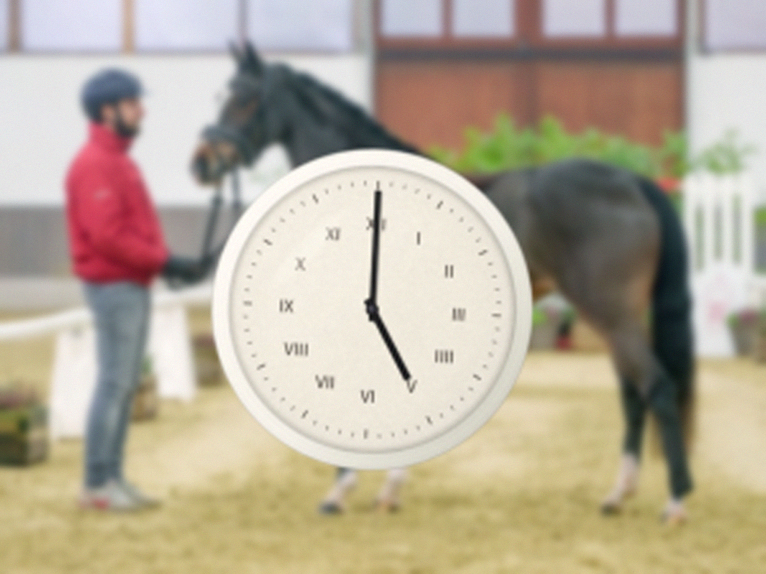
5.00
